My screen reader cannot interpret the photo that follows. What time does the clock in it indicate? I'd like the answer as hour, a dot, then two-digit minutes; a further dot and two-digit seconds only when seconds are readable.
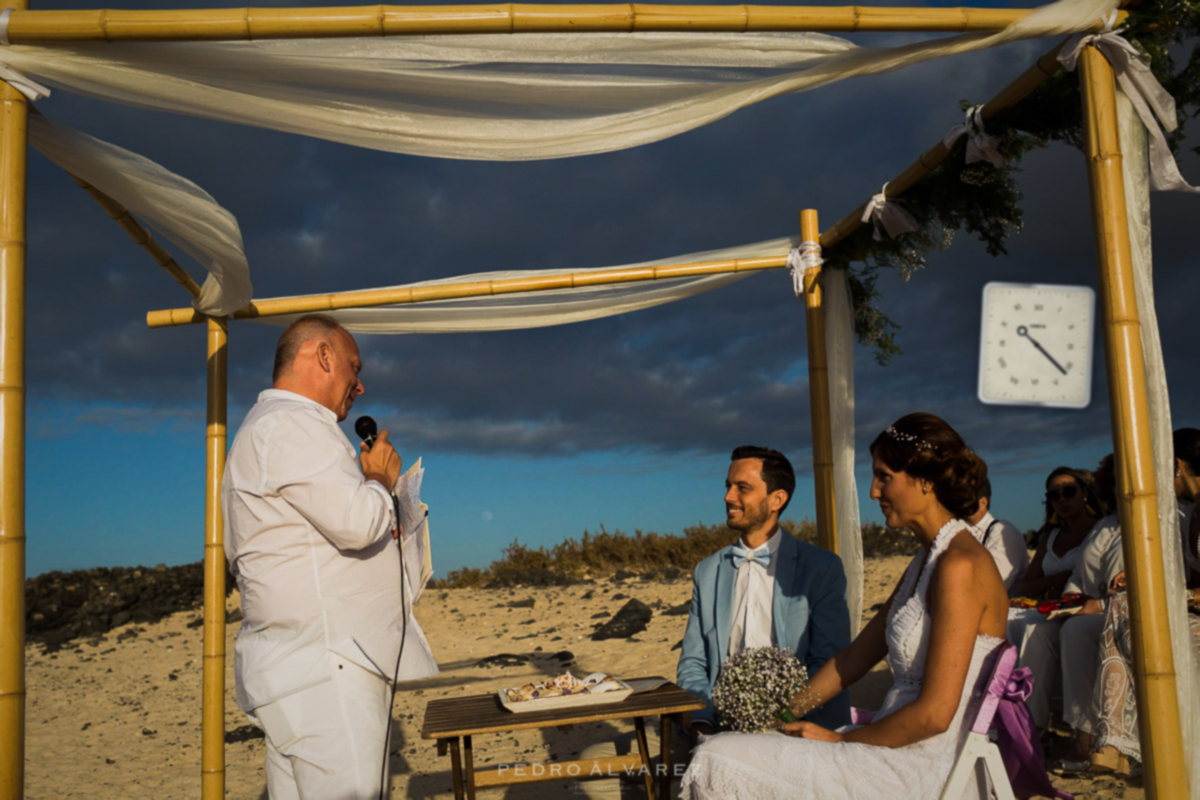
10.22
